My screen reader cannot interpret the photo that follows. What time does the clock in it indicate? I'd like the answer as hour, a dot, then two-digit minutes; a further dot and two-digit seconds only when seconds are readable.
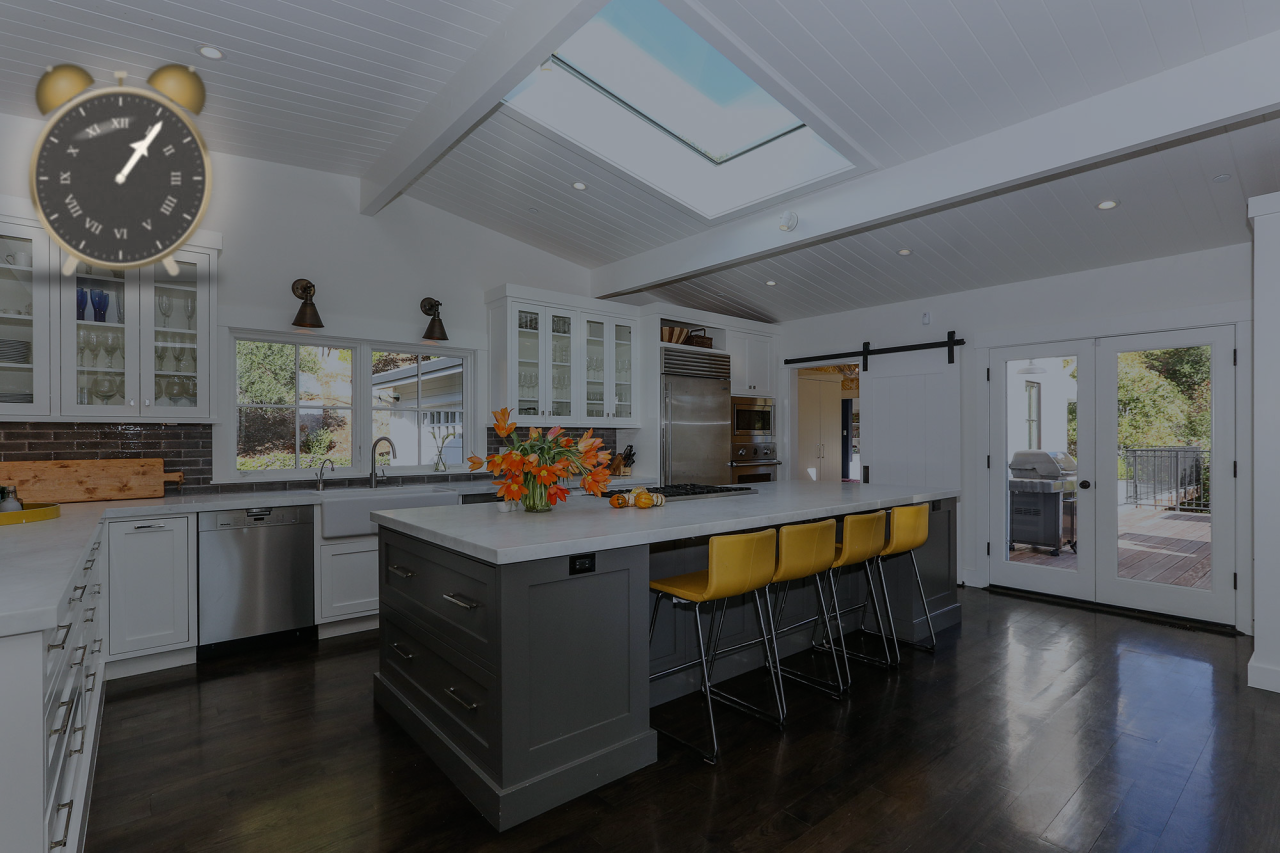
1.06
